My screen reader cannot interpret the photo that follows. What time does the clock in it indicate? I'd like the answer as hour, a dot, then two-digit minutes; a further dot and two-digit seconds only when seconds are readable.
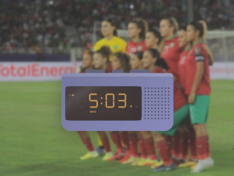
5.03
